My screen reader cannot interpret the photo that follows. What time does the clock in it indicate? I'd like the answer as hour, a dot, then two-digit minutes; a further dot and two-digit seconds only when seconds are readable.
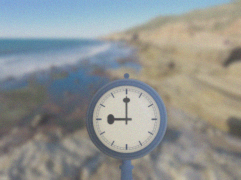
9.00
